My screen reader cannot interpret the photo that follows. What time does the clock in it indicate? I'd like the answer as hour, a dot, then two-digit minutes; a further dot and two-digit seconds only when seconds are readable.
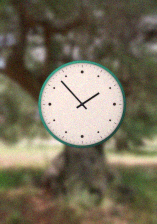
1.53
